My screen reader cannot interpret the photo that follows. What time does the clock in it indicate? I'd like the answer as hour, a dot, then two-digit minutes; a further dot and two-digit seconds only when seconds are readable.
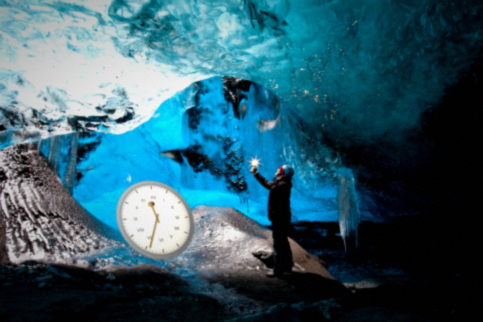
11.34
